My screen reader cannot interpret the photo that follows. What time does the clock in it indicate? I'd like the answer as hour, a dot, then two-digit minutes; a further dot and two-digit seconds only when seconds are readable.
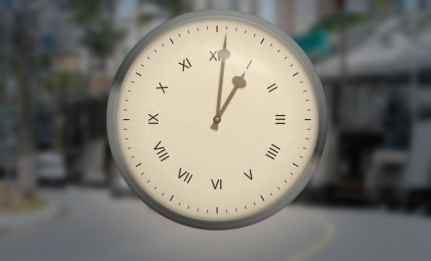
1.01
